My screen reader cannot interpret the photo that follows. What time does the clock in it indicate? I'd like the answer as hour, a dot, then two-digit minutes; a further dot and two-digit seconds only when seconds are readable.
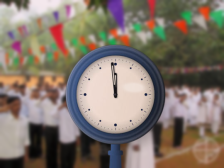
11.59
